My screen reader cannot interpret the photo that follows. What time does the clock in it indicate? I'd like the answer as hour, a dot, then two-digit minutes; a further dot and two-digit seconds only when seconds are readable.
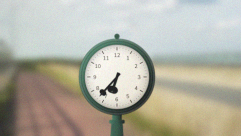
6.37
